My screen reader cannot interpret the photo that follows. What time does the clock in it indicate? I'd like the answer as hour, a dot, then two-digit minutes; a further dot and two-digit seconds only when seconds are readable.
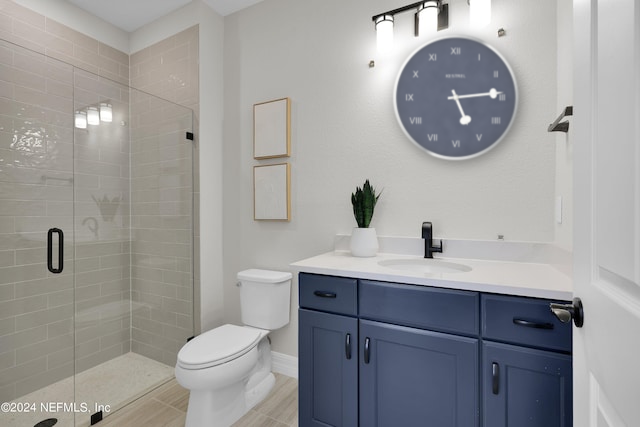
5.14
